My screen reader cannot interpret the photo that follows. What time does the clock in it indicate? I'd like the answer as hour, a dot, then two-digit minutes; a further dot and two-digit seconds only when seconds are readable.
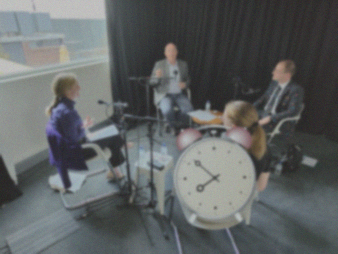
7.52
